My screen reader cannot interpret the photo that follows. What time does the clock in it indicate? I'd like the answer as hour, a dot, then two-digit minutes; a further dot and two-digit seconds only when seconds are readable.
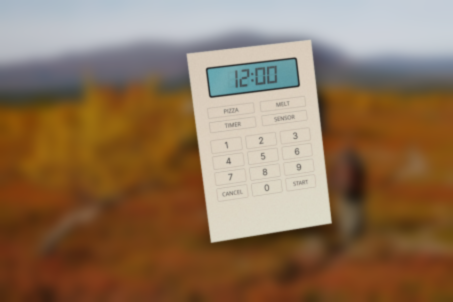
12.00
